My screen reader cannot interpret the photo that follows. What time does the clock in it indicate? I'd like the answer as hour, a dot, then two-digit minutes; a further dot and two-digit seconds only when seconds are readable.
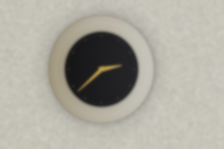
2.38
